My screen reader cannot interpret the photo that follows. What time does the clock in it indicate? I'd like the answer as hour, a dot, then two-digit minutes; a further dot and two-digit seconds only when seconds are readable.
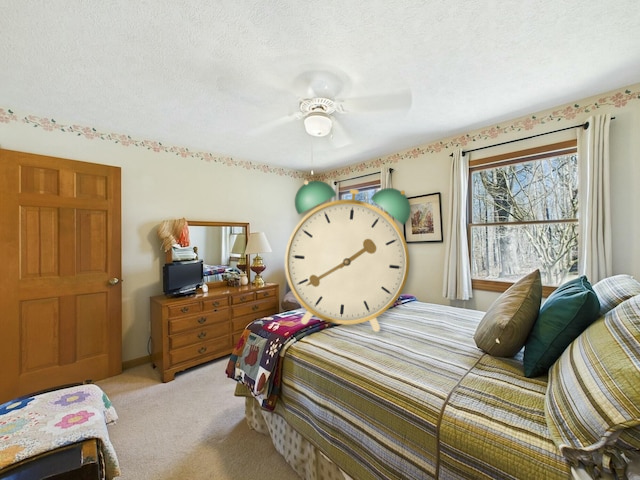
1.39
